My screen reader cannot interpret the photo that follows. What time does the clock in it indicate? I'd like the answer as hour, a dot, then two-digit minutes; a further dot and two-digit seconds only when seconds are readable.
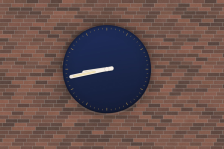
8.43
